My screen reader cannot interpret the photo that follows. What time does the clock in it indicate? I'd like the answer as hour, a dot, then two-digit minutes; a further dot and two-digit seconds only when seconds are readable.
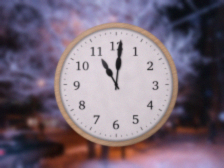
11.01
